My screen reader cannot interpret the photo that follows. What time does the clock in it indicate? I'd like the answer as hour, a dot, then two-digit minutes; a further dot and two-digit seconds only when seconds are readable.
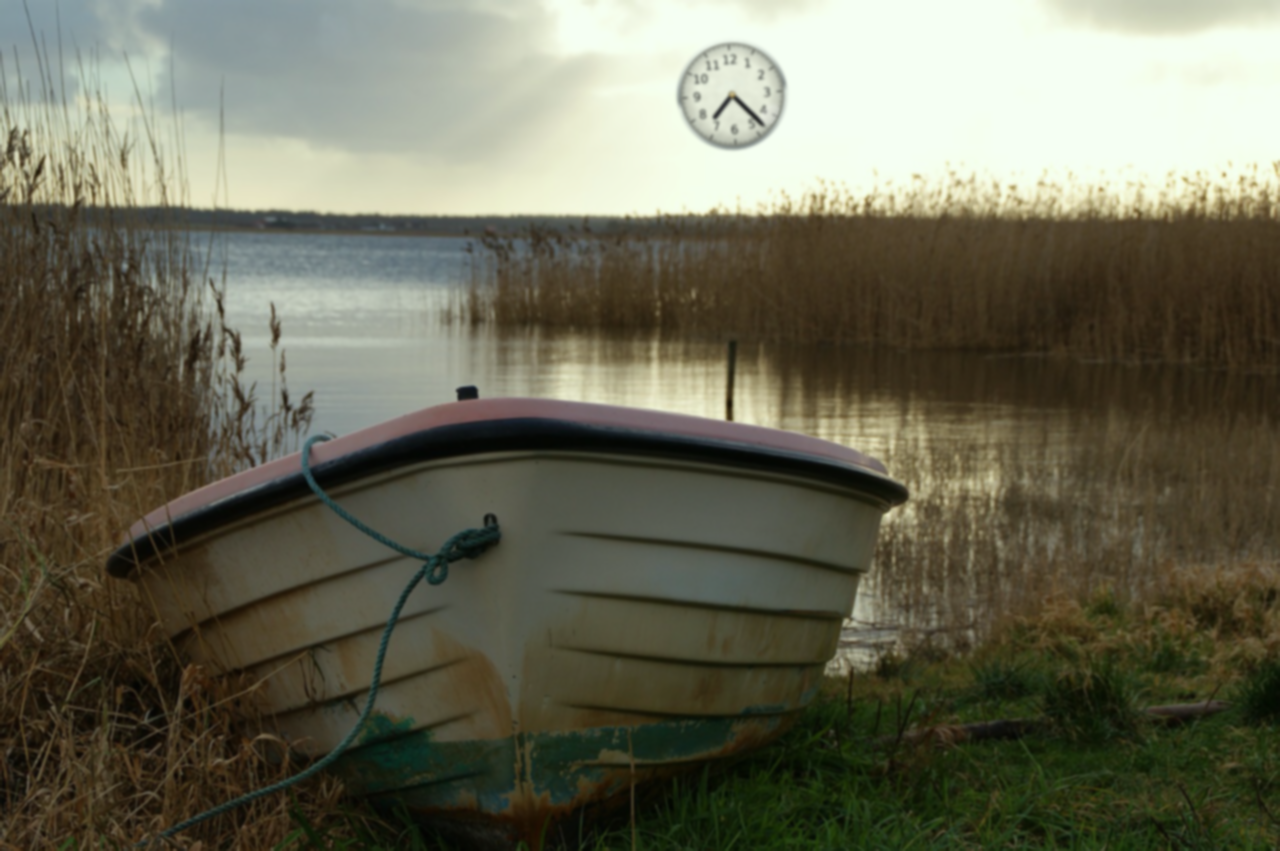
7.23
